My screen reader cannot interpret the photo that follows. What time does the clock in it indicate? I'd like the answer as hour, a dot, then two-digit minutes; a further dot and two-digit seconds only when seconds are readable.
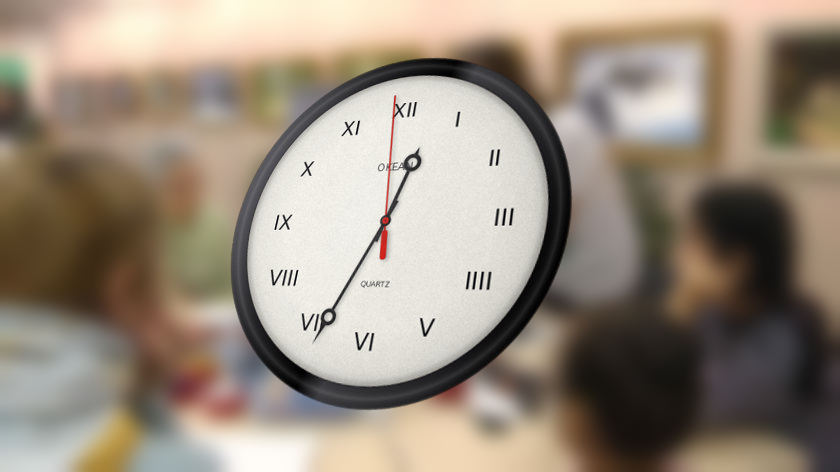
12.33.59
